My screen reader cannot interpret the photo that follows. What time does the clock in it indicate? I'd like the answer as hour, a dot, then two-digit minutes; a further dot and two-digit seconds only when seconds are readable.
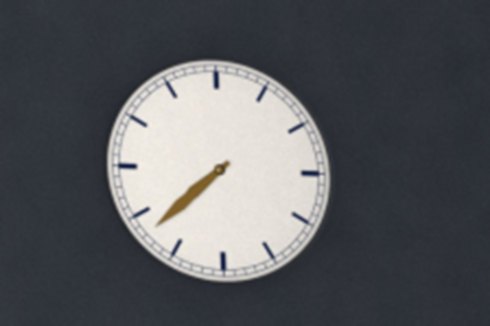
7.38
